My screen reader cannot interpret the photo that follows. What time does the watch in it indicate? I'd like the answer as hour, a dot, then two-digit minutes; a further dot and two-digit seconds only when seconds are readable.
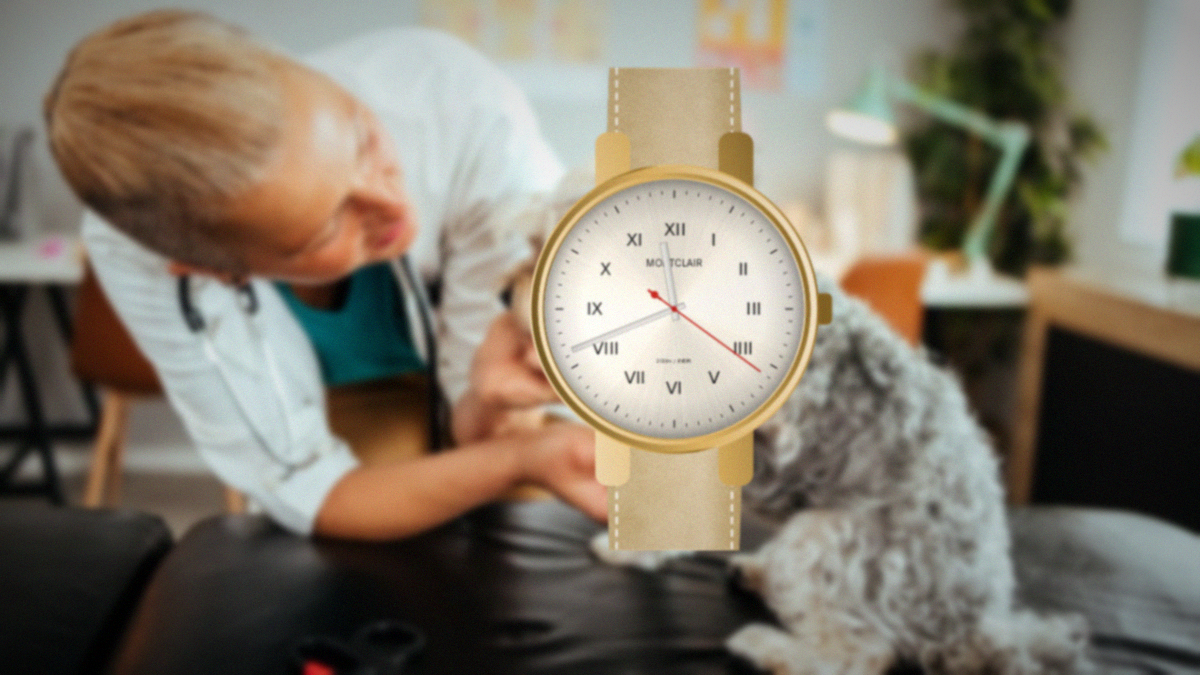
11.41.21
